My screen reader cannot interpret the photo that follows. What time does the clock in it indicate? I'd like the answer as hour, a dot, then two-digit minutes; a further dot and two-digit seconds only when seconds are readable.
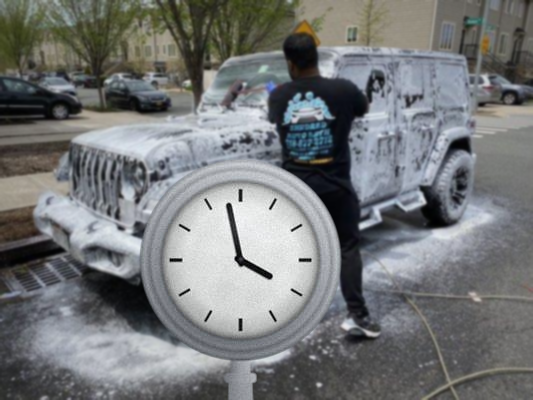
3.58
